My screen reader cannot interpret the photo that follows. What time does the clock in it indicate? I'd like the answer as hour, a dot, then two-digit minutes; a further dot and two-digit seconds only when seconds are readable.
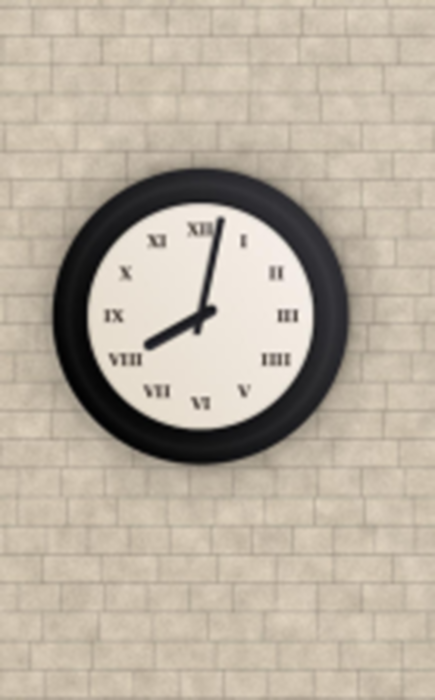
8.02
